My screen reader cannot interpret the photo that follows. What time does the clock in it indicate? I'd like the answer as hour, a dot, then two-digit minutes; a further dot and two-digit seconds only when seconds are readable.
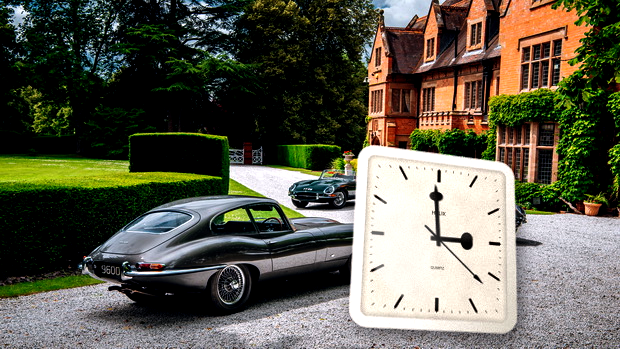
2.59.22
